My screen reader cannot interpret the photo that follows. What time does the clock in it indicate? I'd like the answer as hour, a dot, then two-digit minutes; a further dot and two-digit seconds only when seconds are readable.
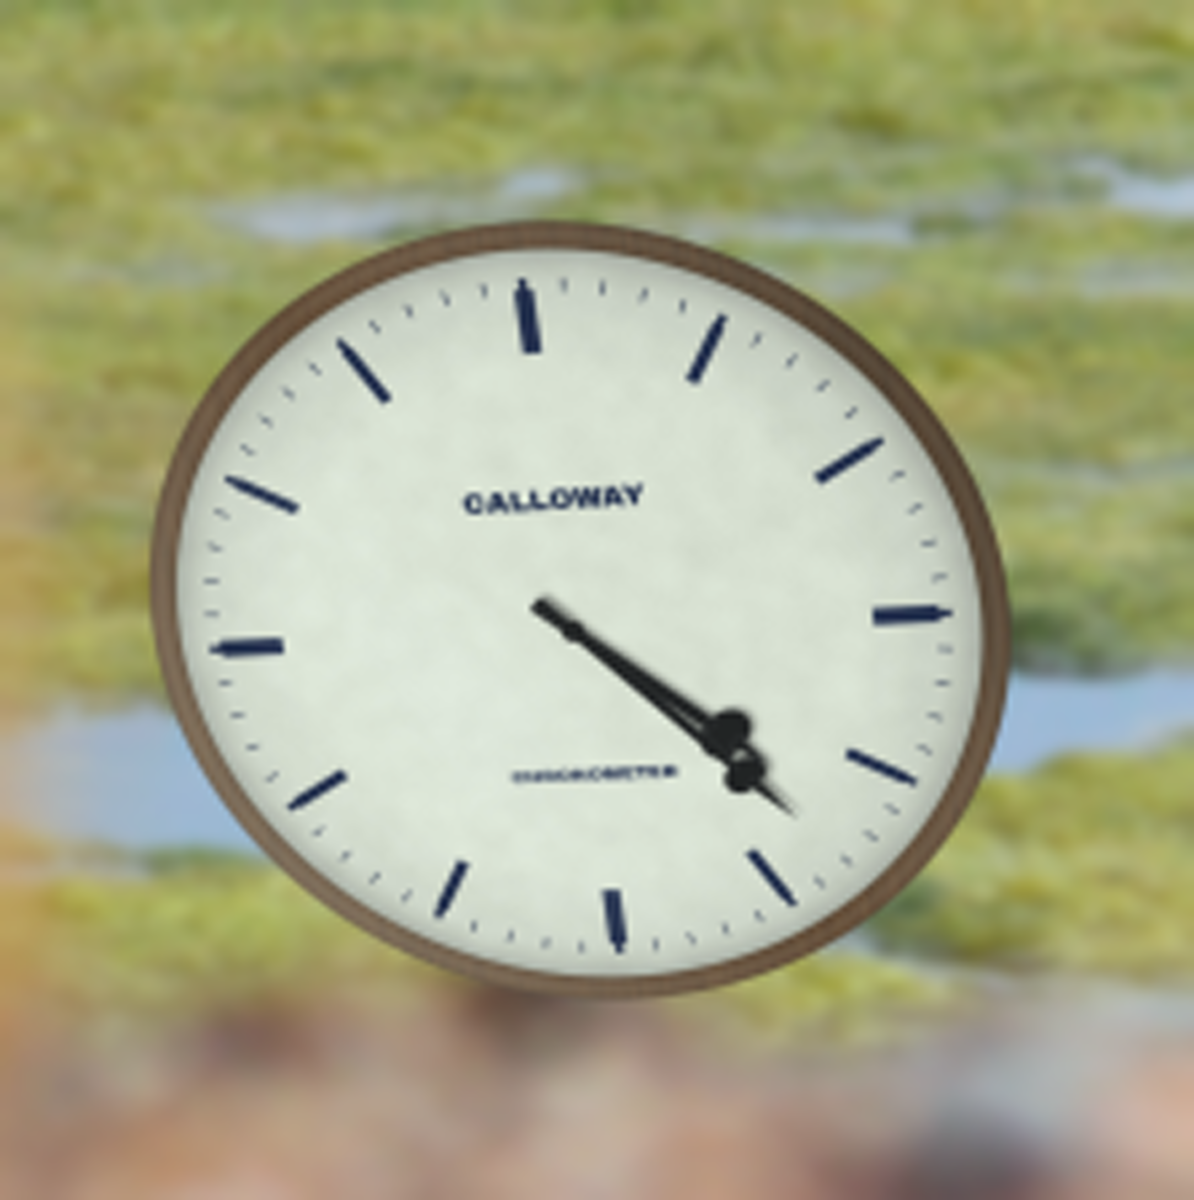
4.23
